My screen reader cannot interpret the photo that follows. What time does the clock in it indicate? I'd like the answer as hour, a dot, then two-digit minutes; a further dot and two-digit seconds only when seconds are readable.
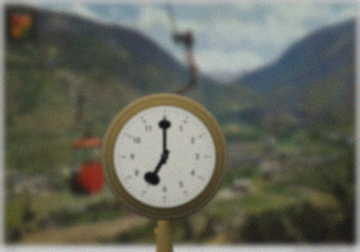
7.00
